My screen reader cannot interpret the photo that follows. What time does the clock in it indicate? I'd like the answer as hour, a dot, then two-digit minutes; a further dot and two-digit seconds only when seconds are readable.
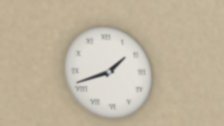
1.42
